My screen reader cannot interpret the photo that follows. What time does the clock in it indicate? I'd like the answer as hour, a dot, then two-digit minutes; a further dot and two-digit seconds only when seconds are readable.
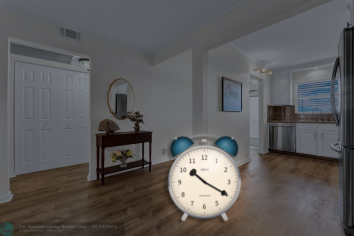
10.20
